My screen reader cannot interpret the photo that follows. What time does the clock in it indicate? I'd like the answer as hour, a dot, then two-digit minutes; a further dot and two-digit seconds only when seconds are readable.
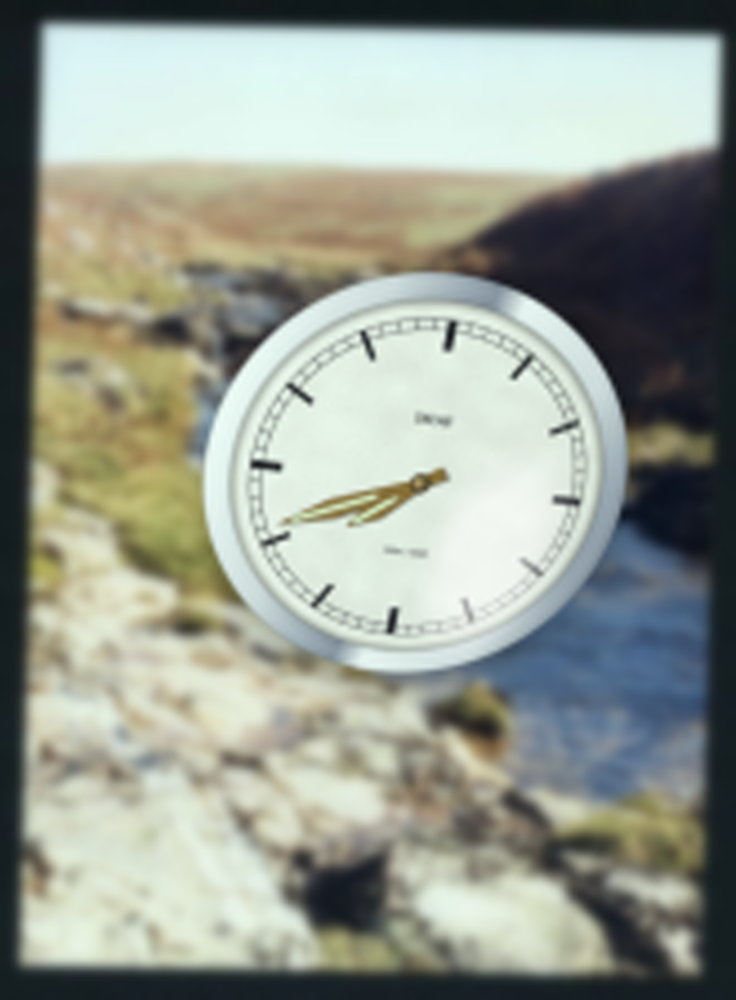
7.41
